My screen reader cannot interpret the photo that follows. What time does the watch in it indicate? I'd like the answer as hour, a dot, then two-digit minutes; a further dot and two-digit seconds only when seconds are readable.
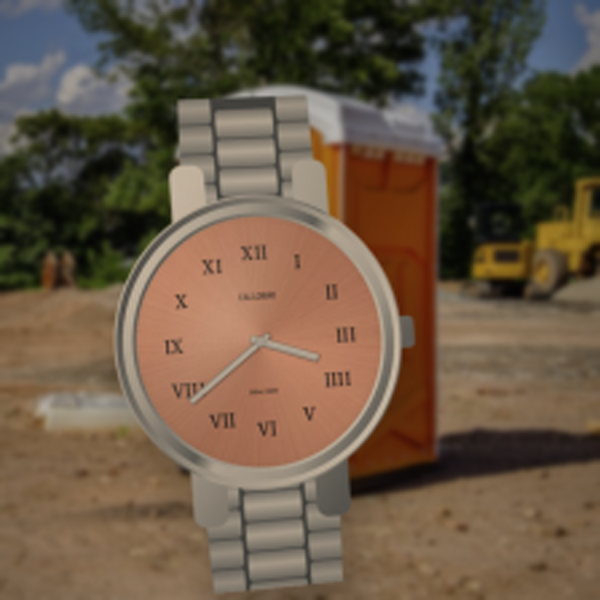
3.39
